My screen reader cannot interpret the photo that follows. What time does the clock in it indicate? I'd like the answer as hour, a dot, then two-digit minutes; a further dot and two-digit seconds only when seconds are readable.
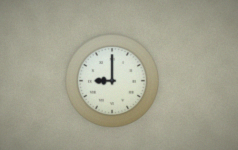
9.00
